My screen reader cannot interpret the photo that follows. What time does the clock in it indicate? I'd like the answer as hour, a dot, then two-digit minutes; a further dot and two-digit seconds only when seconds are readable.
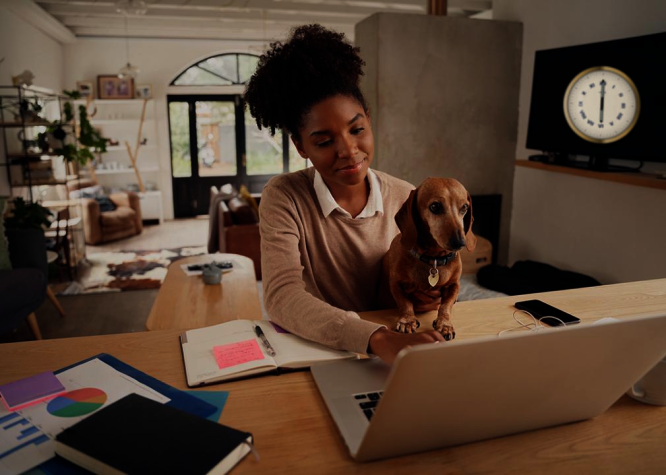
6.00
